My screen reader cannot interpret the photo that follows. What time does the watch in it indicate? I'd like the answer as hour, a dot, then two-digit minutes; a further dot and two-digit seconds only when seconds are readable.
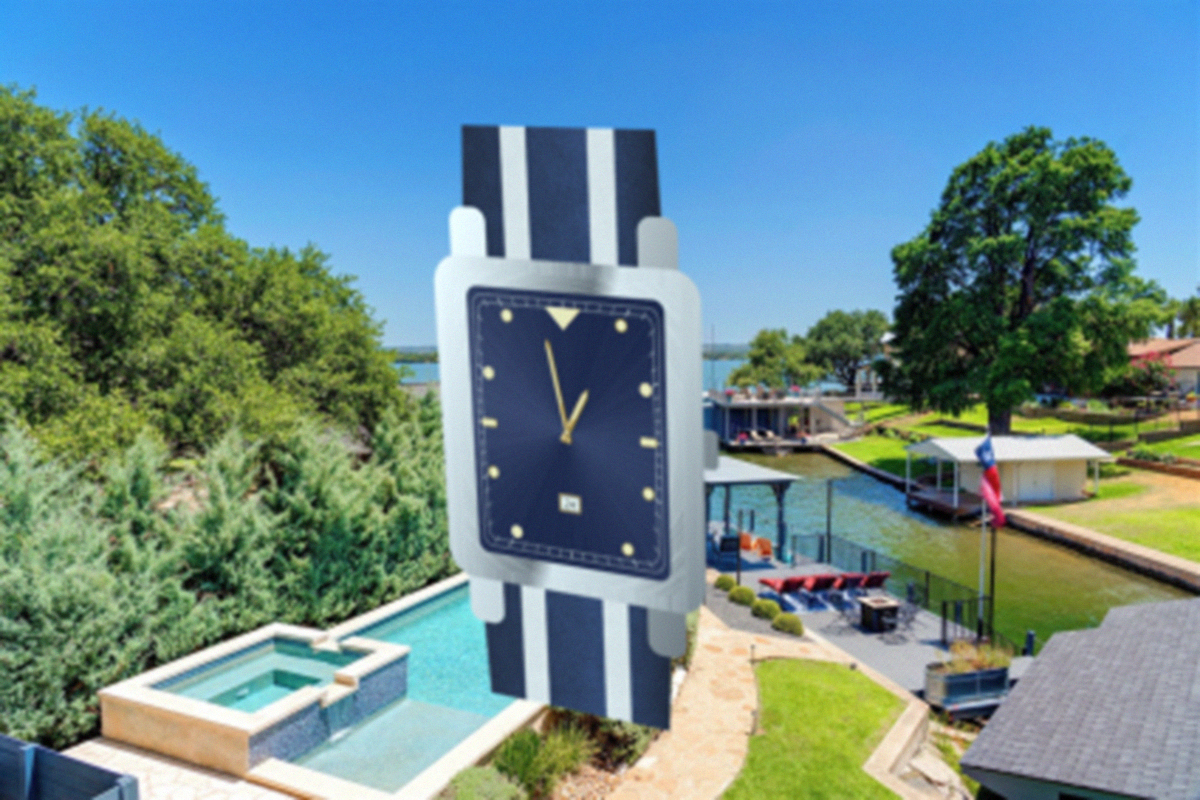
12.58
